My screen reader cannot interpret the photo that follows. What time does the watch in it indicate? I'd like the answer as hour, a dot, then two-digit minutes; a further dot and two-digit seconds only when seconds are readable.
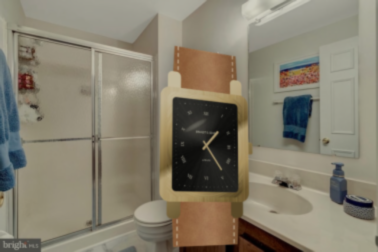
1.24
